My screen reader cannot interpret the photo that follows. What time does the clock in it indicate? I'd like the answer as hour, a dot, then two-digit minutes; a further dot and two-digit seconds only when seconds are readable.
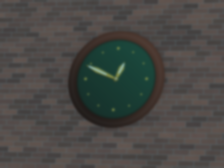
12.49
